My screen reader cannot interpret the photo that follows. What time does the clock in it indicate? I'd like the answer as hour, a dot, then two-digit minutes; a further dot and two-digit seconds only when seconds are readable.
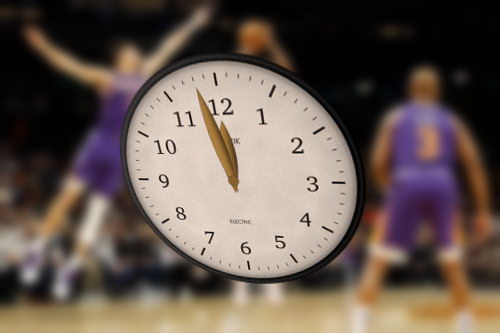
11.58
